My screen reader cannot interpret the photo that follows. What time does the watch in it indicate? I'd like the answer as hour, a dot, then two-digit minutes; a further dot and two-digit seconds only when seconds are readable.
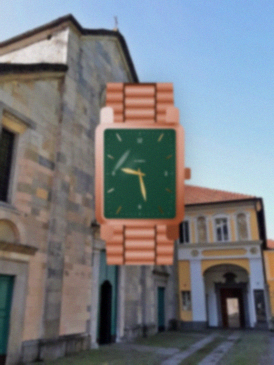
9.28
